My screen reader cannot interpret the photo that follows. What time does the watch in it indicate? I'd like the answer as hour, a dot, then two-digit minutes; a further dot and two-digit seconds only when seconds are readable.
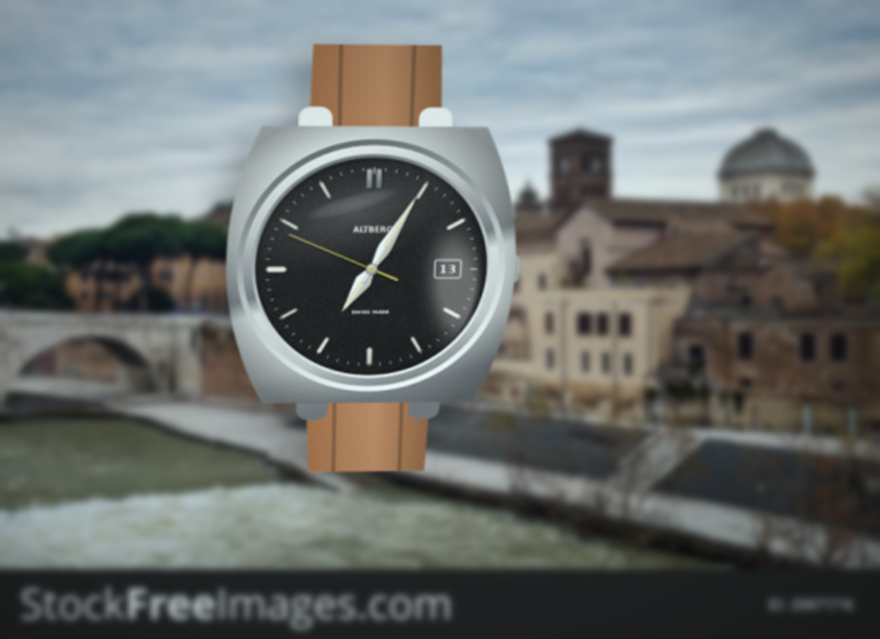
7.04.49
